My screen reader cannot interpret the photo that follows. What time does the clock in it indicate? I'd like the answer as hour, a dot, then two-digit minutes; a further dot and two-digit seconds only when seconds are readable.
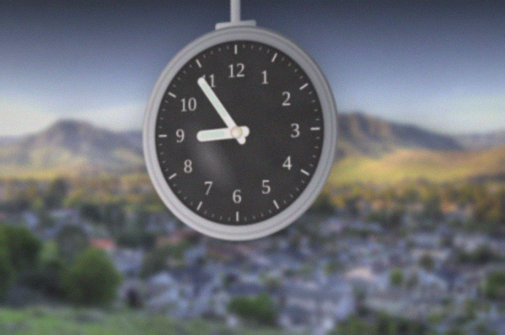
8.54
